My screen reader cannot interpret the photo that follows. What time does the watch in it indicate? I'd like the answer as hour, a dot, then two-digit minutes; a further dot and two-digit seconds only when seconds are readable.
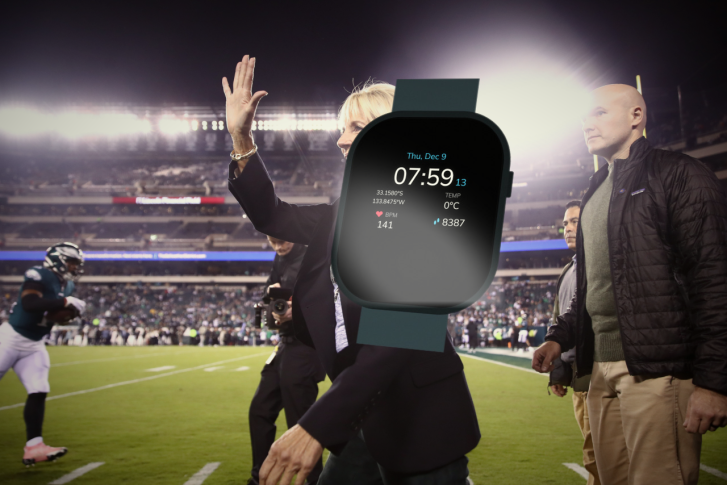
7.59.13
